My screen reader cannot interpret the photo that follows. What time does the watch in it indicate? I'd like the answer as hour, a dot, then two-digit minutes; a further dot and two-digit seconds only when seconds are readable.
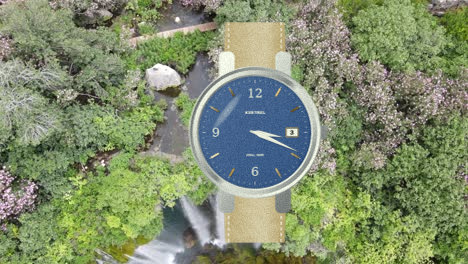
3.19
